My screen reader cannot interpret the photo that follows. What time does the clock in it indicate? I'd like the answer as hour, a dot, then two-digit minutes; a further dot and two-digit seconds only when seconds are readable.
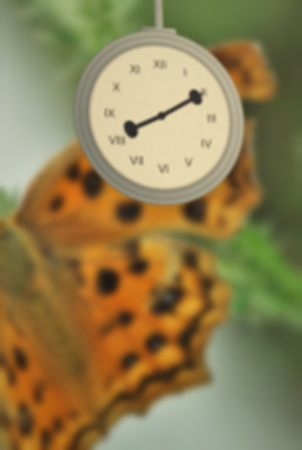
8.10
